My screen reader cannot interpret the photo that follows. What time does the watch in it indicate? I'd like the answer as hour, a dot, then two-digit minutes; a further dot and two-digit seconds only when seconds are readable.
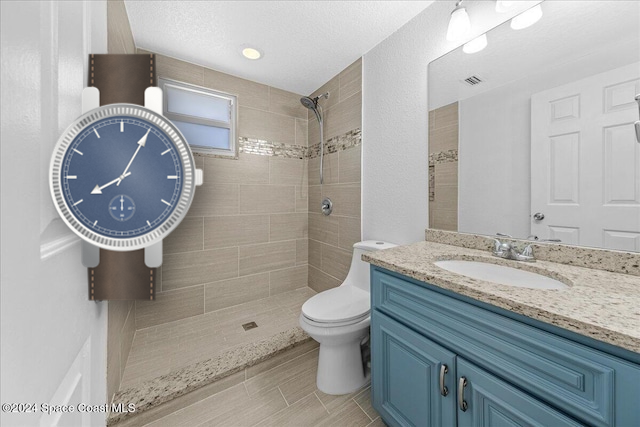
8.05
